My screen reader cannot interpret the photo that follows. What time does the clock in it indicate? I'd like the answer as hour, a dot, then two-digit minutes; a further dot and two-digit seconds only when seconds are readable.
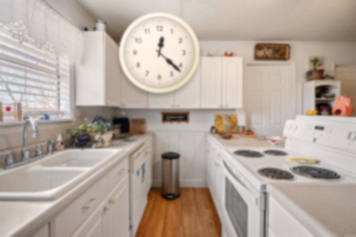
12.22
